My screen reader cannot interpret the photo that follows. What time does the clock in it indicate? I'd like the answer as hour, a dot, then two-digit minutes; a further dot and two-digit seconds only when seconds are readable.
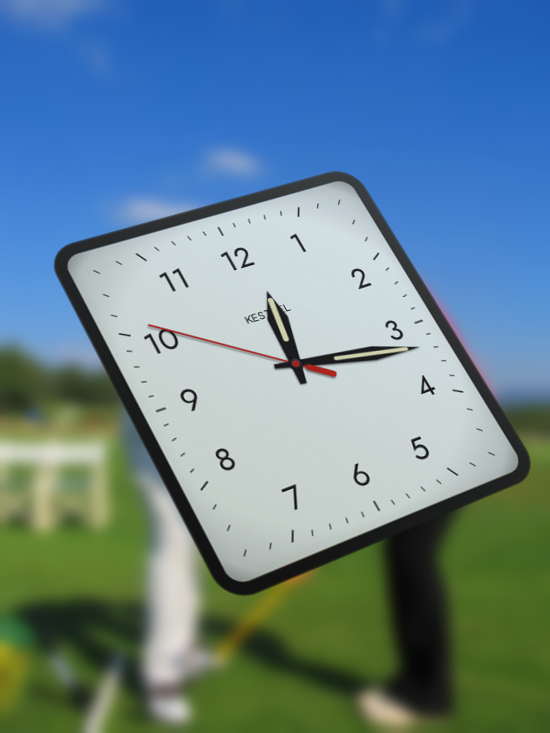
12.16.51
